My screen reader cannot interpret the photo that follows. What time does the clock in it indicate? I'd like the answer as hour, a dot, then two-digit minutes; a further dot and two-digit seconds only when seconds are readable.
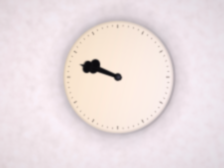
9.48
